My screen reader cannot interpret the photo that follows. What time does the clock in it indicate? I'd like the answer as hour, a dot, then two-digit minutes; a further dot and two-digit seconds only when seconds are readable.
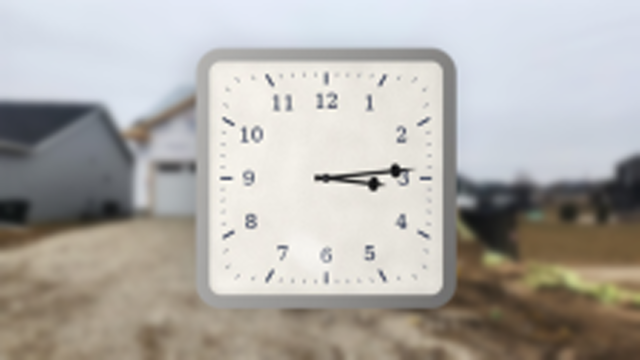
3.14
